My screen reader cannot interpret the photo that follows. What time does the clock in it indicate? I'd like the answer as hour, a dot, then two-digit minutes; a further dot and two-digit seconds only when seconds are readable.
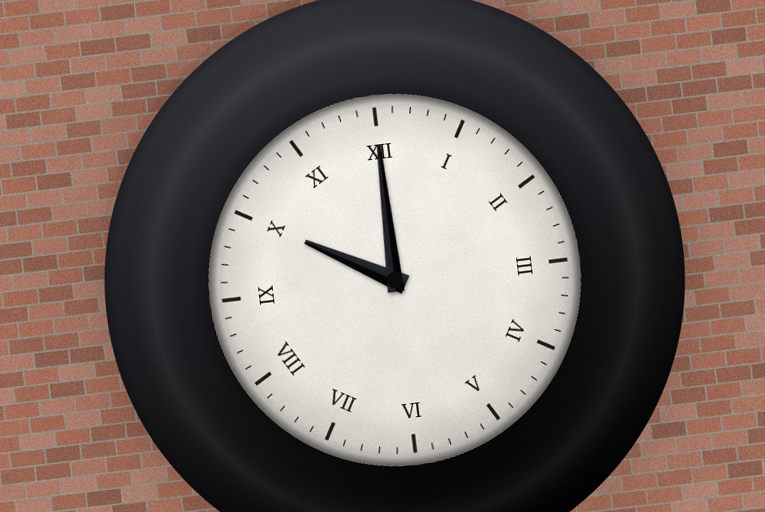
10.00
